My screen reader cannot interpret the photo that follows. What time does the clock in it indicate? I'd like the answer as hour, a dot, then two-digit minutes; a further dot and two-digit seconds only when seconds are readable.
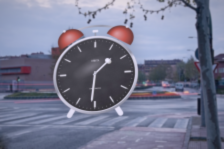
1.31
